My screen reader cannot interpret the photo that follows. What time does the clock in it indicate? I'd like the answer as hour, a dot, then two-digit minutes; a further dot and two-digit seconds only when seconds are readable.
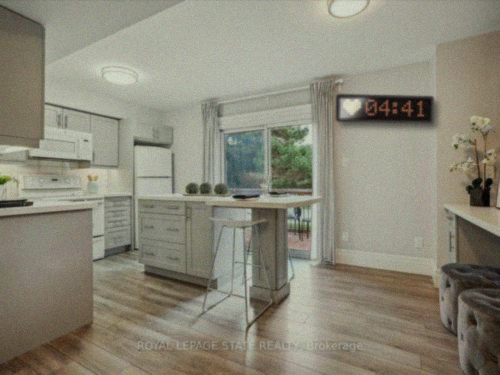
4.41
